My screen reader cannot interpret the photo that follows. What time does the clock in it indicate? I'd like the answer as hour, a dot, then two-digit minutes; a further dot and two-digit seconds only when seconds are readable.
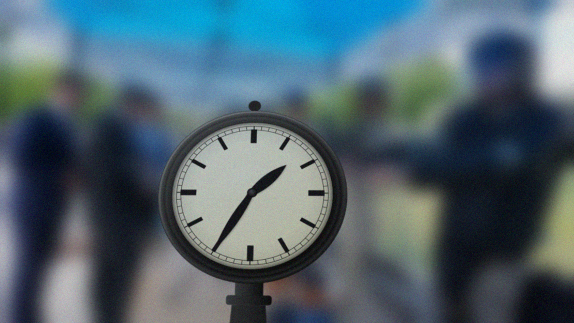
1.35
